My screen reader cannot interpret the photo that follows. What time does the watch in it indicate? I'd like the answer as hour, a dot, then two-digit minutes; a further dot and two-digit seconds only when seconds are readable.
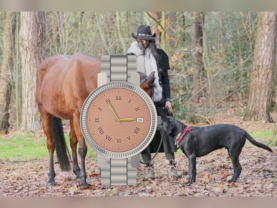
2.55
